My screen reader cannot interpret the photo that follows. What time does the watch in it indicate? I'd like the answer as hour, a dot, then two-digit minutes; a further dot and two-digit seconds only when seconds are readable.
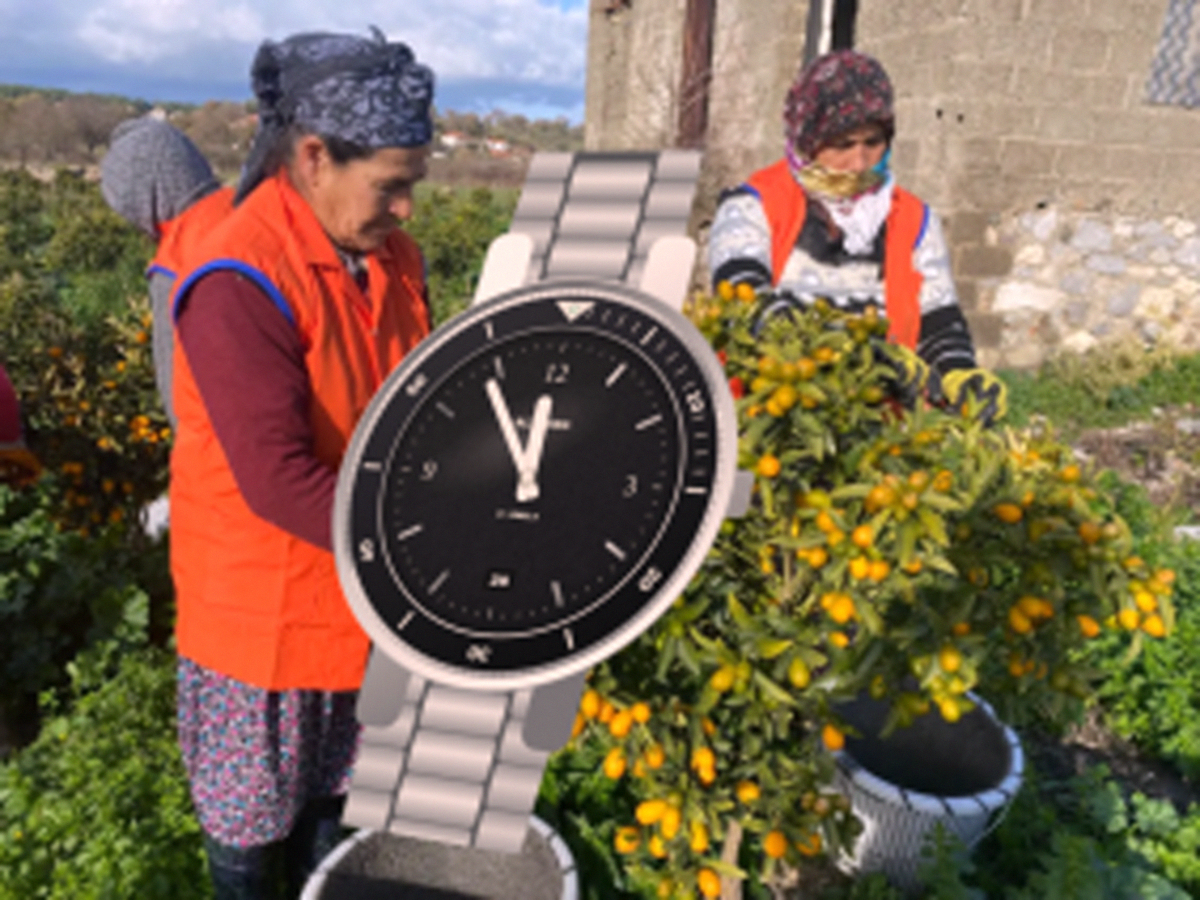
11.54
